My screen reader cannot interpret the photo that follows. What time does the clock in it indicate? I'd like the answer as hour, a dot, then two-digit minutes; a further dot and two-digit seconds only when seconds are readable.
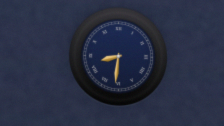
8.31
